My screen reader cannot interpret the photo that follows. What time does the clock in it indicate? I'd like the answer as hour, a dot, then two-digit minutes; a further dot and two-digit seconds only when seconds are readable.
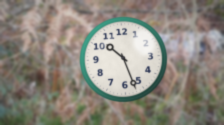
10.27
